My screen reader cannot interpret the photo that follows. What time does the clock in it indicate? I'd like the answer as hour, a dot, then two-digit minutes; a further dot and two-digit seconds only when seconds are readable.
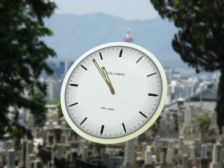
10.53
